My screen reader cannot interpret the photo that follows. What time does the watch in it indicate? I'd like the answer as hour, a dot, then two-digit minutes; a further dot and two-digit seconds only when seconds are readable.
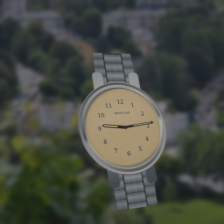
9.14
